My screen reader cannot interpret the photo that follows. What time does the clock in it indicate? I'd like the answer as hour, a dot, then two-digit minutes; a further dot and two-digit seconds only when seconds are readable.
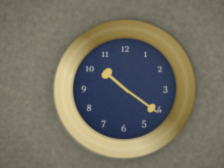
10.21
